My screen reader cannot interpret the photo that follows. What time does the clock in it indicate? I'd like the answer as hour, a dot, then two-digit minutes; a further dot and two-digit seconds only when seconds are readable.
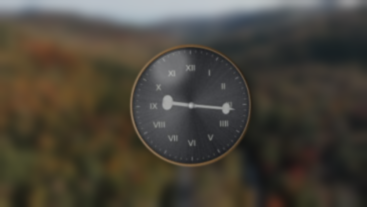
9.16
